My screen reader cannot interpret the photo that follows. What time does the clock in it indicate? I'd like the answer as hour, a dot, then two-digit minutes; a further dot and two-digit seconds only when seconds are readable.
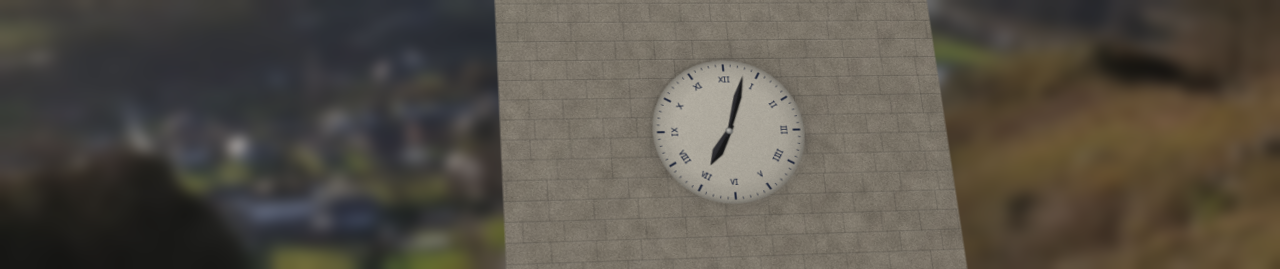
7.03
